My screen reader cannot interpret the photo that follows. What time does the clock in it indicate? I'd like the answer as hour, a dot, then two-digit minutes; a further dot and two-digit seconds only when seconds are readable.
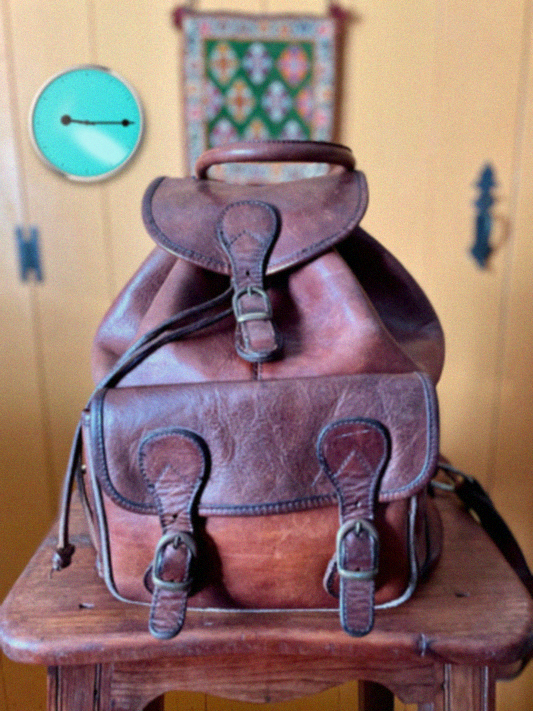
9.15
